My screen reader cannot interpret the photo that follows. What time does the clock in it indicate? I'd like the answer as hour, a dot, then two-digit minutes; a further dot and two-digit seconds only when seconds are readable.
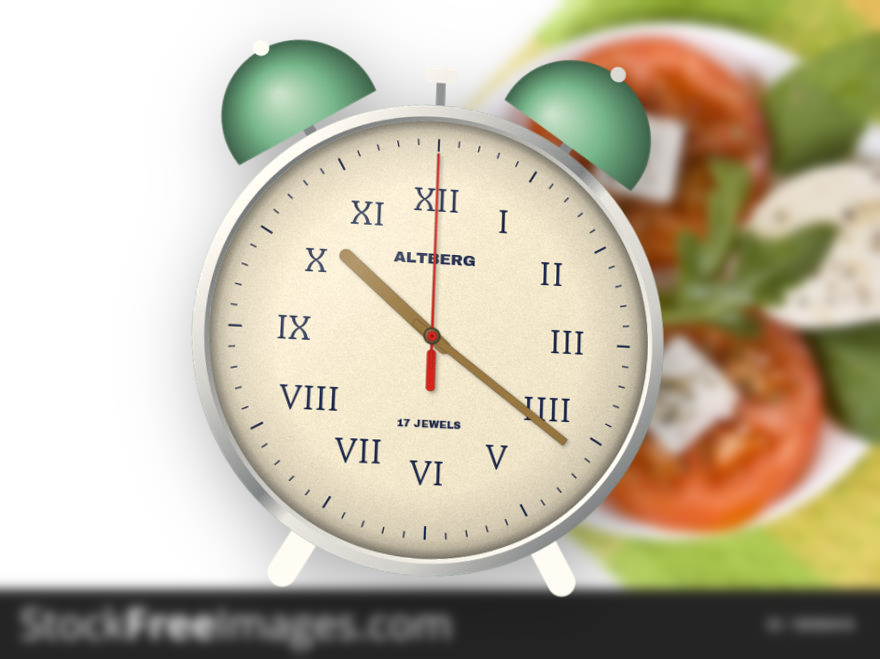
10.21.00
